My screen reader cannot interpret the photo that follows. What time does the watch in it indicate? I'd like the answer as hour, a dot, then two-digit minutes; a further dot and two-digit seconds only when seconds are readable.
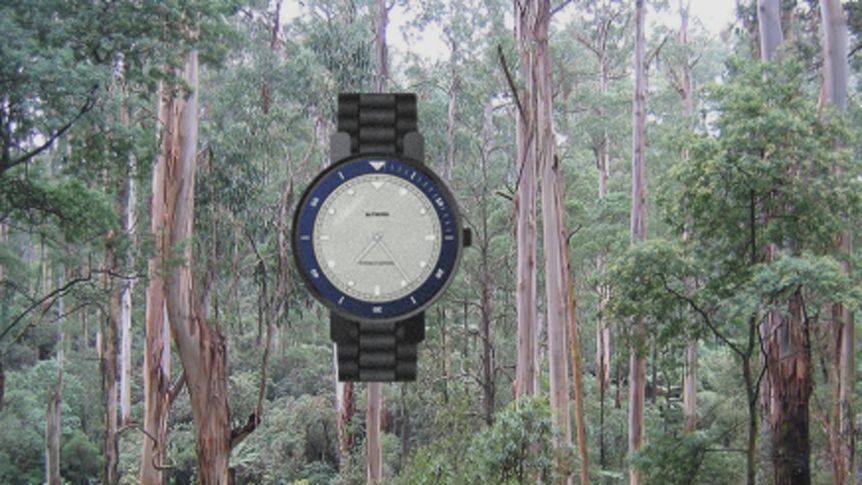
7.24
